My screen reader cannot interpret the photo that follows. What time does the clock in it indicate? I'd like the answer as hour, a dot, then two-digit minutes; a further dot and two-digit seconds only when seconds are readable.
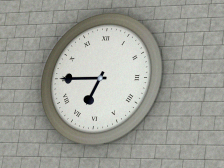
6.45
